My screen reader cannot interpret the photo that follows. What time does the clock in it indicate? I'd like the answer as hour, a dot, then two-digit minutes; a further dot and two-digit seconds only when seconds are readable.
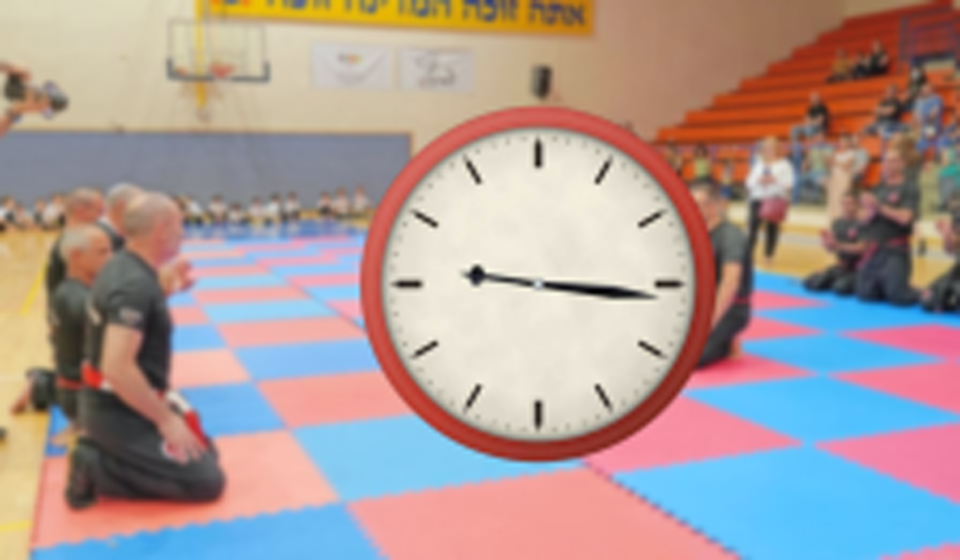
9.16
